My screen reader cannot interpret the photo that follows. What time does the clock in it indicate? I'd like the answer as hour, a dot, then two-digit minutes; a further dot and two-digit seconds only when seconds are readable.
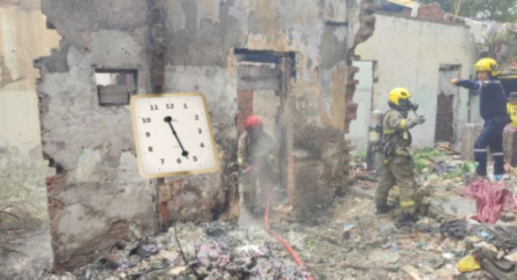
11.27
